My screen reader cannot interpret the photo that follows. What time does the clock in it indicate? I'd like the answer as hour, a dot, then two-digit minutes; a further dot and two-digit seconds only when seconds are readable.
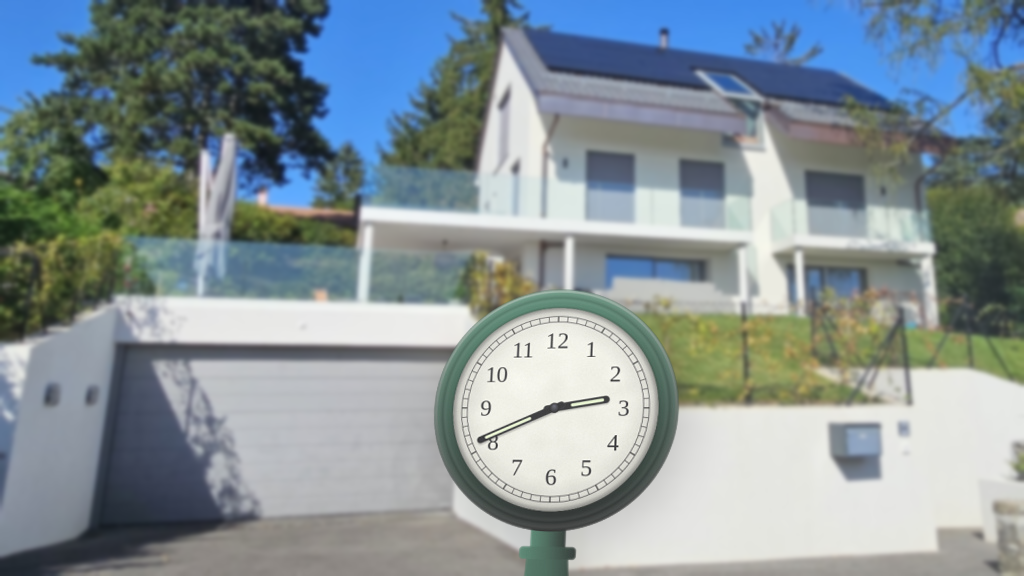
2.41
